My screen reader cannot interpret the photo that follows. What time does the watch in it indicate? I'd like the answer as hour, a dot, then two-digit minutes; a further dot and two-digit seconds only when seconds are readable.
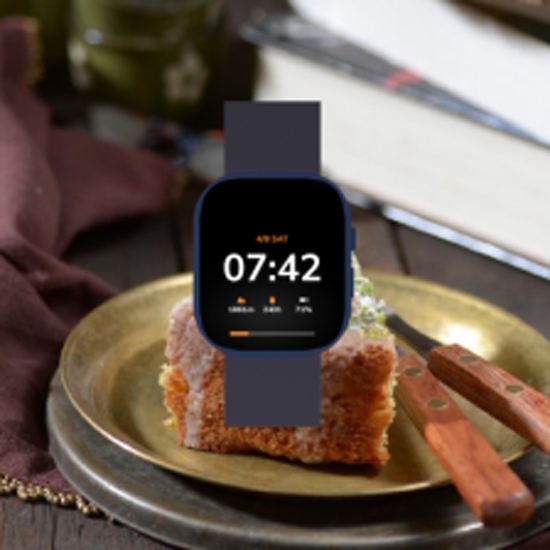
7.42
